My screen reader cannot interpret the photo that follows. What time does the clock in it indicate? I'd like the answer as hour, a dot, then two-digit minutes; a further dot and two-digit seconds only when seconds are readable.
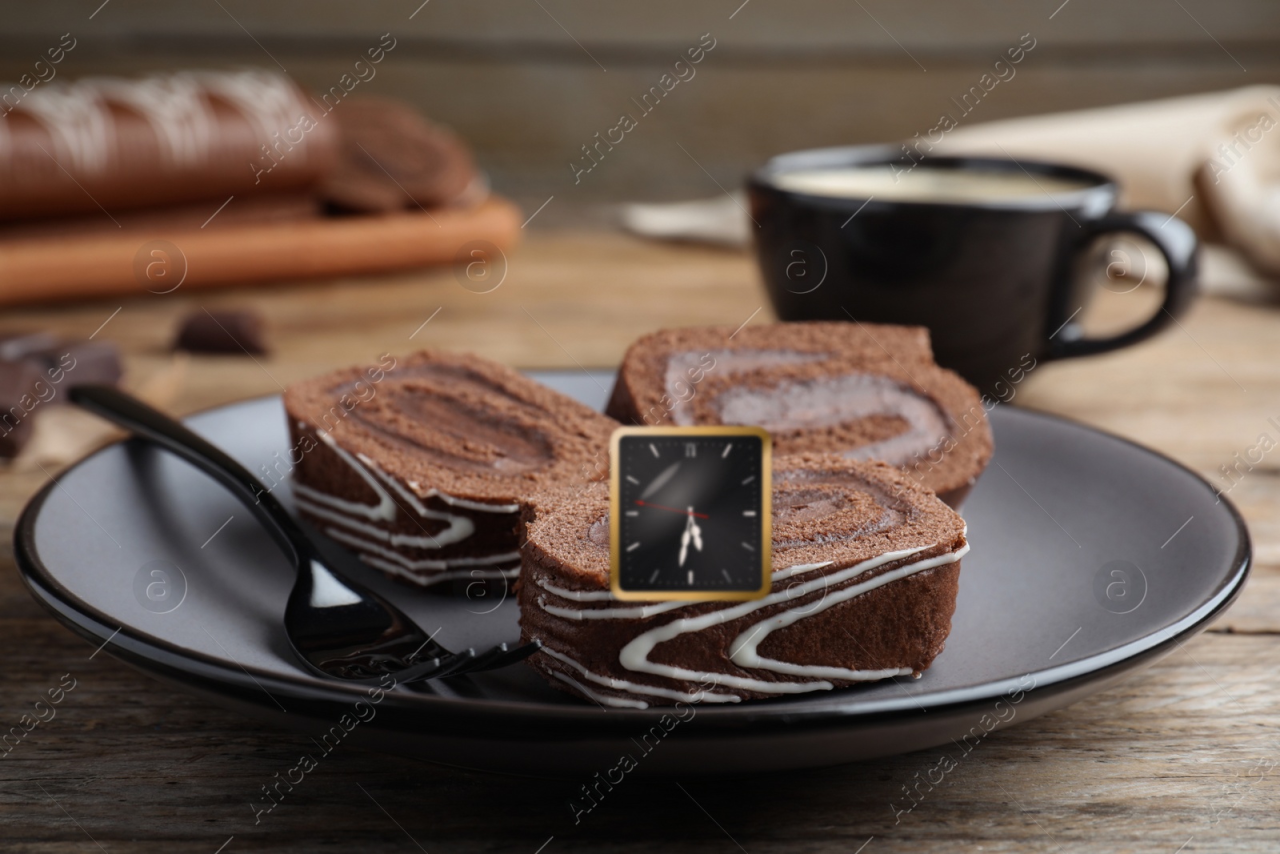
5.31.47
